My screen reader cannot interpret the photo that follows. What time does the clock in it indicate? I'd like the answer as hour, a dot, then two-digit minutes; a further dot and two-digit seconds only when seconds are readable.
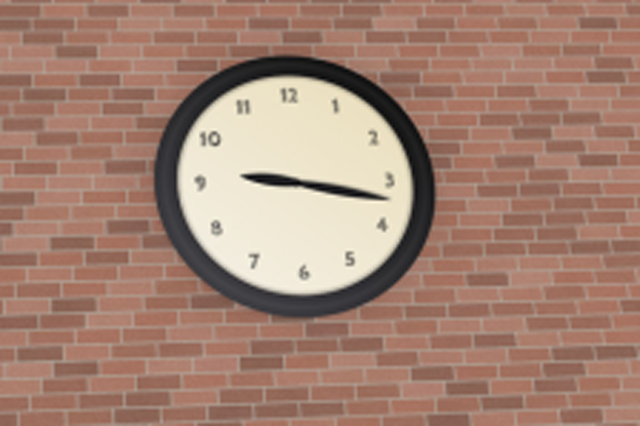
9.17
